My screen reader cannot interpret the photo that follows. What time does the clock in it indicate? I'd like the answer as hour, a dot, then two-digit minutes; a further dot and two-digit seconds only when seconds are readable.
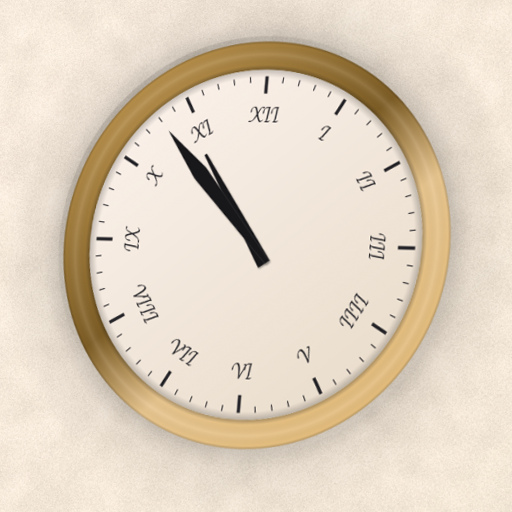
10.53
